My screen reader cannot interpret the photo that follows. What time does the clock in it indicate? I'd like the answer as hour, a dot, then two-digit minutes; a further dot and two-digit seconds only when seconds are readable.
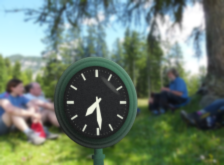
7.29
